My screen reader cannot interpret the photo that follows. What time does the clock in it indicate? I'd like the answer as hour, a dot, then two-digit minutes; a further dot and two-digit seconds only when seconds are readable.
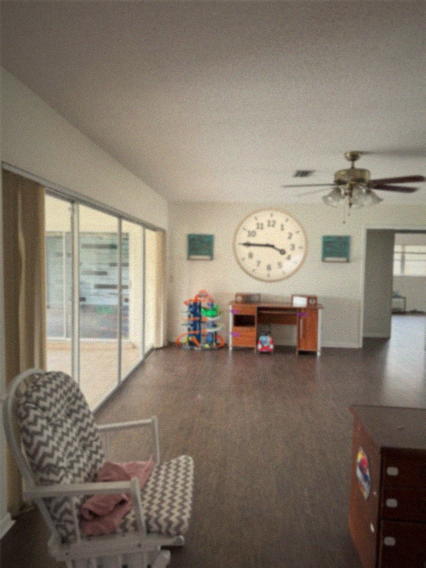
3.45
